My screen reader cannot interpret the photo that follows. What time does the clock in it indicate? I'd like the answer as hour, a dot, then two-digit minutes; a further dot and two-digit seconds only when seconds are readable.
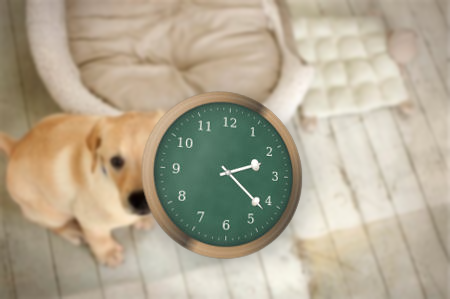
2.22
